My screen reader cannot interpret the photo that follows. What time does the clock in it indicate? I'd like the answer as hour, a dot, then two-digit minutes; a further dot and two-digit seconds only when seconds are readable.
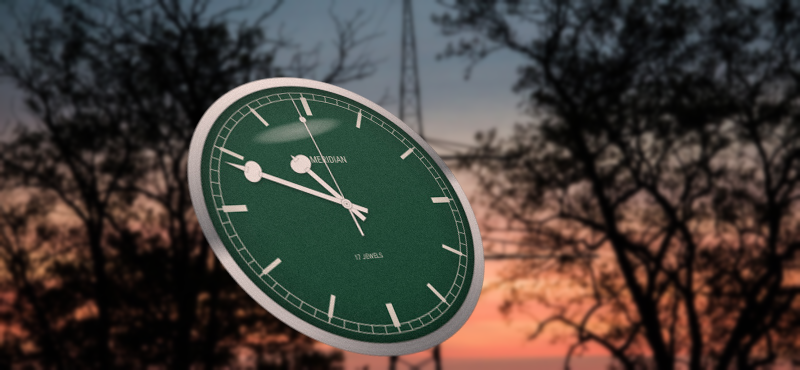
10.48.59
